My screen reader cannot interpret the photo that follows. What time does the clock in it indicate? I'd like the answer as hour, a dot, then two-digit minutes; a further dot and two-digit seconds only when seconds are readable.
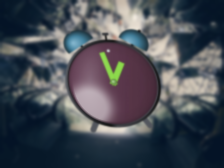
12.58
